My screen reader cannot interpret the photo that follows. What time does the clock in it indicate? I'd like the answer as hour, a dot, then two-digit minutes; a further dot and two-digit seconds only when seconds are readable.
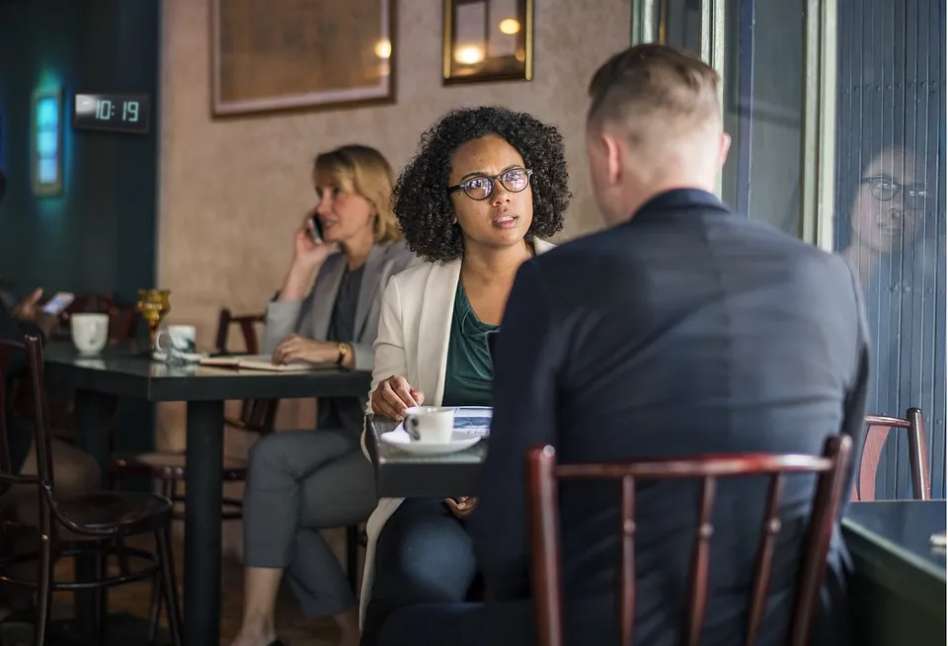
10.19
